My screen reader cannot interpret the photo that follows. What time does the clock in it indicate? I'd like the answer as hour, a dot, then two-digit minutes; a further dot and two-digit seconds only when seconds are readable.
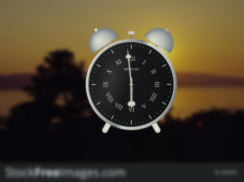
5.59
